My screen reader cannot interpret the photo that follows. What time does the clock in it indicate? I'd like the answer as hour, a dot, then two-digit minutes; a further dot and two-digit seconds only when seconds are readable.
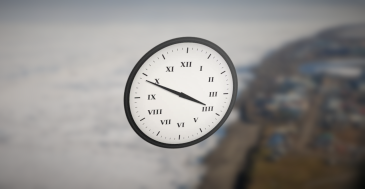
3.49
